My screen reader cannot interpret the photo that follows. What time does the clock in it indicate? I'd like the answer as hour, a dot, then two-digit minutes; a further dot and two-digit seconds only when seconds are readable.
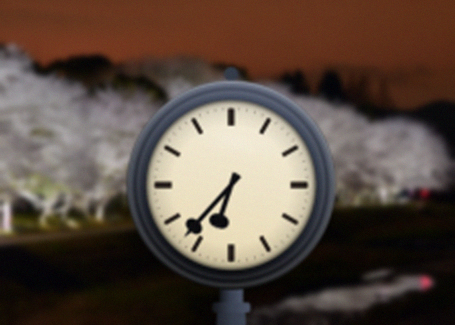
6.37
